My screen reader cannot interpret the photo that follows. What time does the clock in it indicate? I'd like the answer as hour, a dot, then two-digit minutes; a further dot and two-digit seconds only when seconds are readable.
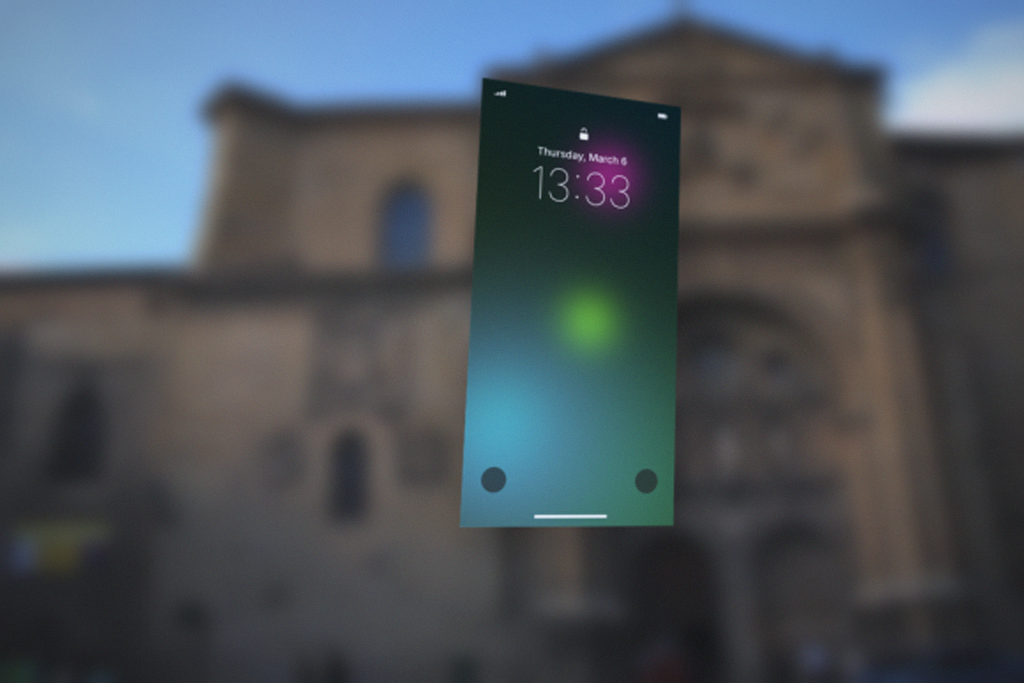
13.33
